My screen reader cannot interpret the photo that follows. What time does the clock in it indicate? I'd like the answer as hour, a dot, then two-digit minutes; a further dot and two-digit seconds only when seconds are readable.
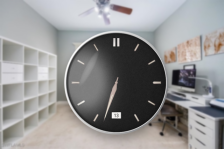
6.33
